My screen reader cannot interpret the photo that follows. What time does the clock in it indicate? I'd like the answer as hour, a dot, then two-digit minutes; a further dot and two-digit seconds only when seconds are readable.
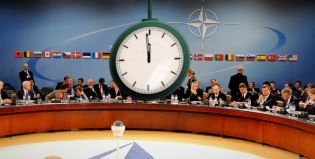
11.59
